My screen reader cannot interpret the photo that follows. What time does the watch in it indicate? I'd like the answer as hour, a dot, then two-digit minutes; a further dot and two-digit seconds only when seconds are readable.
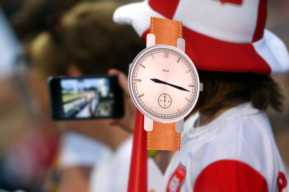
9.17
